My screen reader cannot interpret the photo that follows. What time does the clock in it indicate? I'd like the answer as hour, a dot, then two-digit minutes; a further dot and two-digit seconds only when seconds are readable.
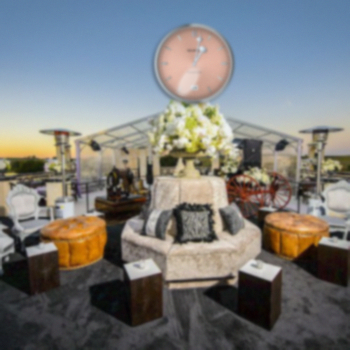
1.02
